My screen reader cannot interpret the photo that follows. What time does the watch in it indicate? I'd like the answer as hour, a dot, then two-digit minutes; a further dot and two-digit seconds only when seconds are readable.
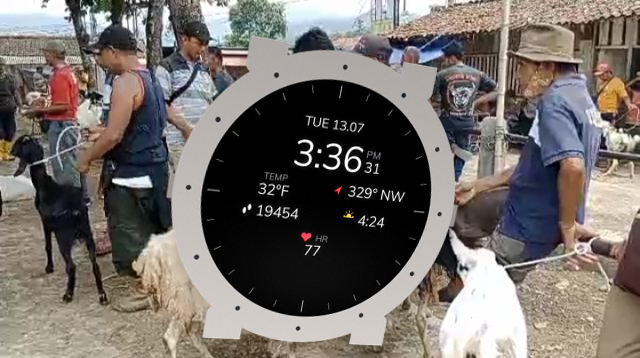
3.36.31
